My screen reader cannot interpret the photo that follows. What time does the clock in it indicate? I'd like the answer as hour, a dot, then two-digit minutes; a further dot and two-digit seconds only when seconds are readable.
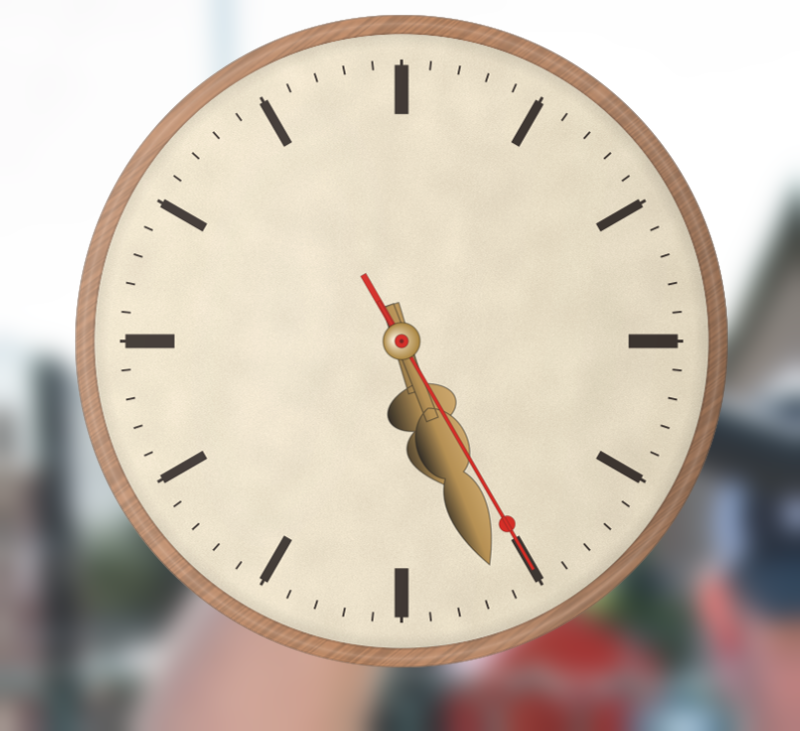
5.26.25
